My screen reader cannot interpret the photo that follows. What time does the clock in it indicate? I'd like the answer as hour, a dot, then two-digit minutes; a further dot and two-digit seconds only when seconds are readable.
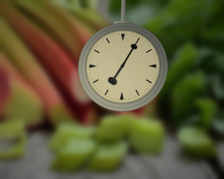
7.05
